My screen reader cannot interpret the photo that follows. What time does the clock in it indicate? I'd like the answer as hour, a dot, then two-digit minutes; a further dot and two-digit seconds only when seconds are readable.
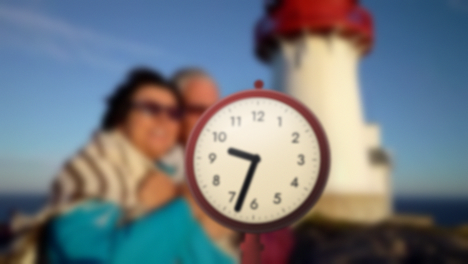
9.33
